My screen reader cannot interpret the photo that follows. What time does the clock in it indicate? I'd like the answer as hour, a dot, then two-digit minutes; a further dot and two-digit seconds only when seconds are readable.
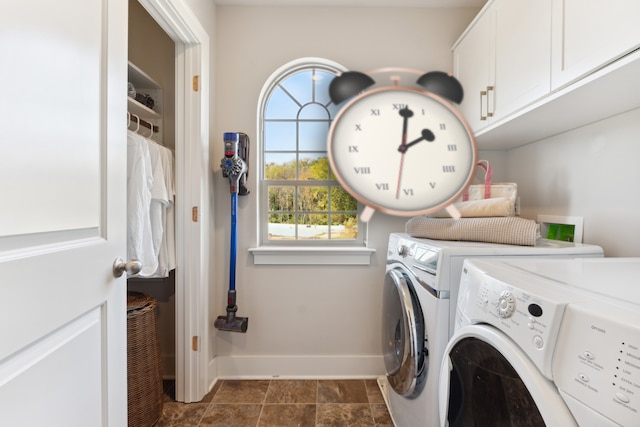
2.01.32
